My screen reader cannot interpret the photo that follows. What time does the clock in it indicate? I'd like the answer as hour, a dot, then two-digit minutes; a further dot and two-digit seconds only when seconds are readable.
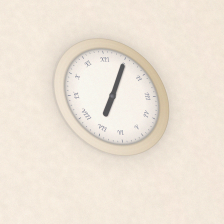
7.05
